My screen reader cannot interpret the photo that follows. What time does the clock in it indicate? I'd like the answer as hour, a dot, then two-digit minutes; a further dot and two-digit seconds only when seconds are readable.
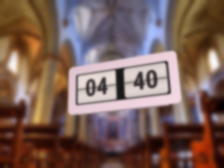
4.40
